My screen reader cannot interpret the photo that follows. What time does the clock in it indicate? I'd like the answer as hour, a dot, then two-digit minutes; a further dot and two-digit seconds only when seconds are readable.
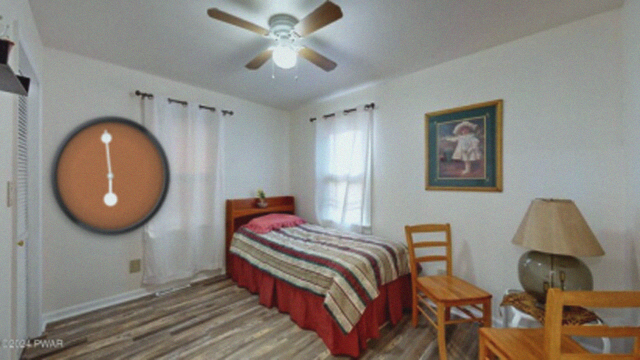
5.59
